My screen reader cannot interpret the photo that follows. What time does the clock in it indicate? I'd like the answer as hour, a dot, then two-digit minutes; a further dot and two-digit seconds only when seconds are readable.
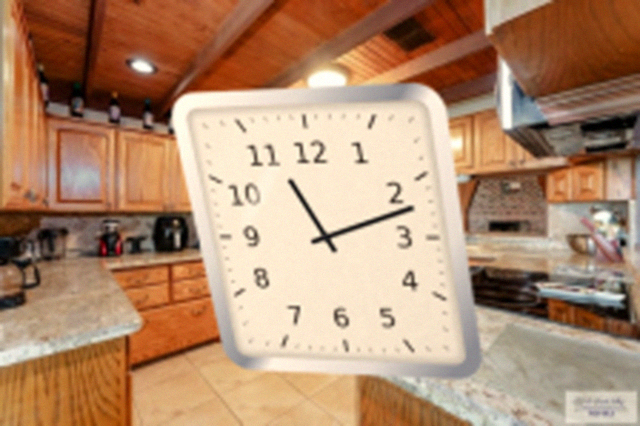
11.12
